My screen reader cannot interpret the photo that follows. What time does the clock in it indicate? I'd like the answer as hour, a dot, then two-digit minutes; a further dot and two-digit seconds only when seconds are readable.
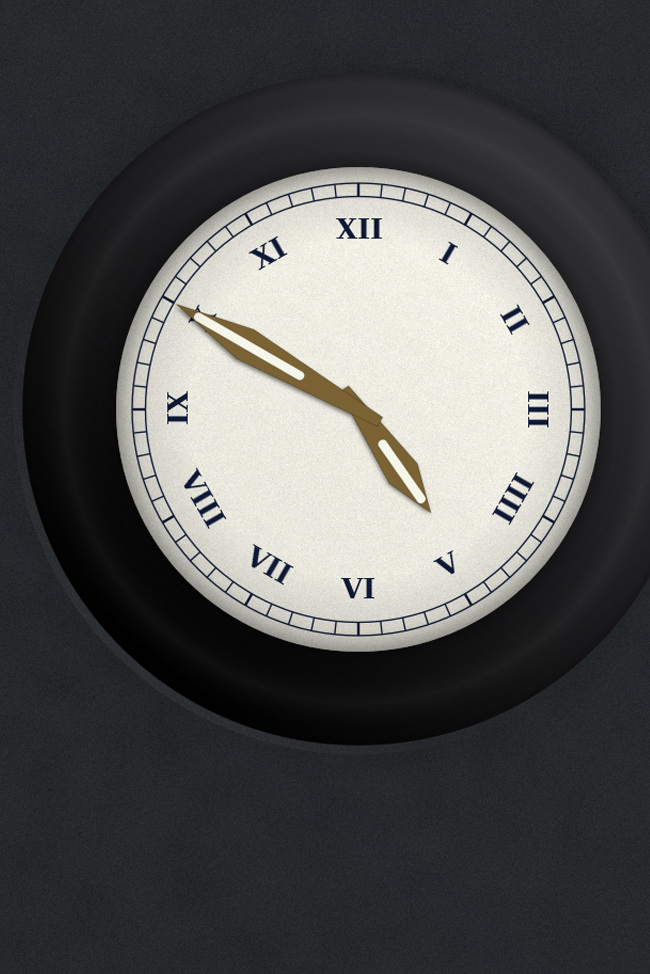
4.50
